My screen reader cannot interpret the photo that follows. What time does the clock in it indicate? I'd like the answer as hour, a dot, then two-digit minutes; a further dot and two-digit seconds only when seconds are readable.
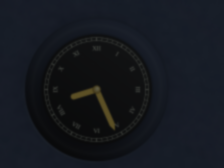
8.26
